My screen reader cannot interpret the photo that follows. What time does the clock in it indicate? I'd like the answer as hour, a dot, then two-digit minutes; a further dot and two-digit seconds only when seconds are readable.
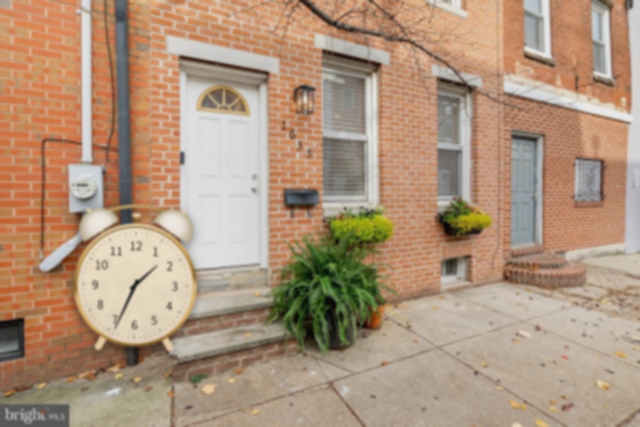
1.34
